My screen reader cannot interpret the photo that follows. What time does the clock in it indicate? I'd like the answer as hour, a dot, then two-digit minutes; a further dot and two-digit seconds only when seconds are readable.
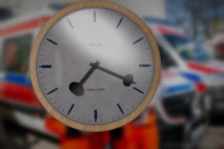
7.19
